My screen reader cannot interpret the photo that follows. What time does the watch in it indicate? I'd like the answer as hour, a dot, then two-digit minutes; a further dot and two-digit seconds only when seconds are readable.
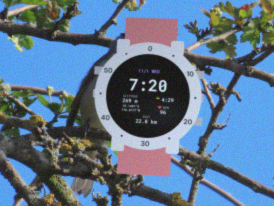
7.20
